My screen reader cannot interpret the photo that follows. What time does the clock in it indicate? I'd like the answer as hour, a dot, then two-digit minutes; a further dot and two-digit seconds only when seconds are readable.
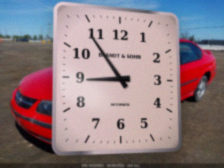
8.54
